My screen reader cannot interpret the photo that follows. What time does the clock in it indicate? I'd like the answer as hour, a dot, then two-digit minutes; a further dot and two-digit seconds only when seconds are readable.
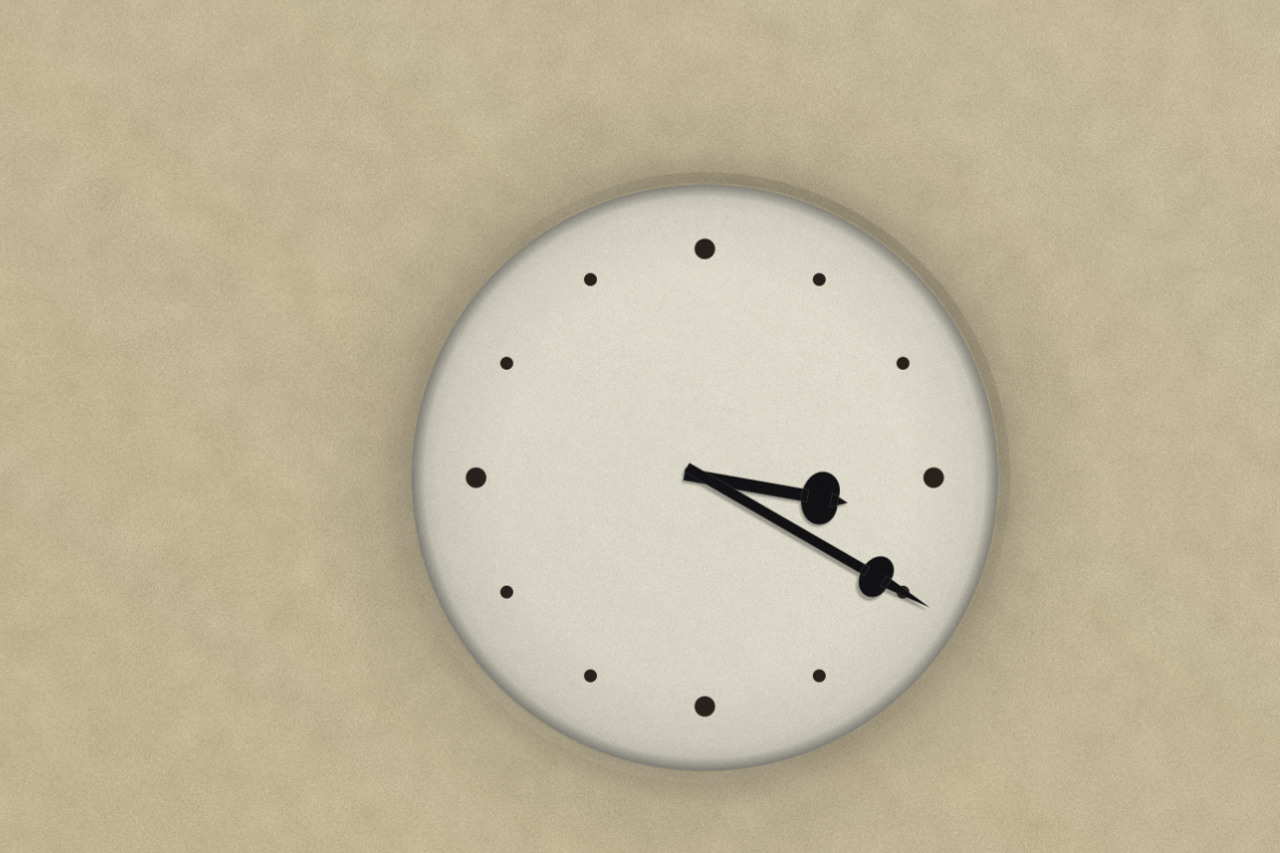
3.20
